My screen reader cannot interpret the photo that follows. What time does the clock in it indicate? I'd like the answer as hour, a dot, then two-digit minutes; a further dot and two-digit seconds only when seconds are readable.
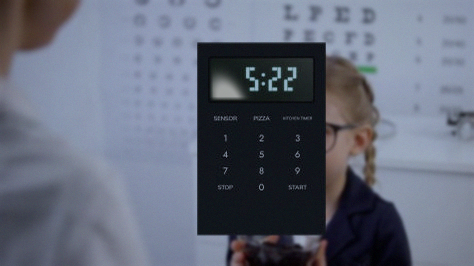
5.22
